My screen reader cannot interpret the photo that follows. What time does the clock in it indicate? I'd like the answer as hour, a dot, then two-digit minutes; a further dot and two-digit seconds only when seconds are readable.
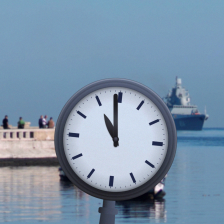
10.59
